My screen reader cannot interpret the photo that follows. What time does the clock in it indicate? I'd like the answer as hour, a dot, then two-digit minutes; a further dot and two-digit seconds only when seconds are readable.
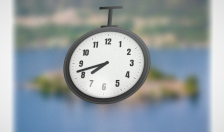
7.42
